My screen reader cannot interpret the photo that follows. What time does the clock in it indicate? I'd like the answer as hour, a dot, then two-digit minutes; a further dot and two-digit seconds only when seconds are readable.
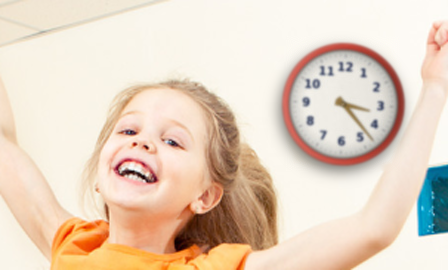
3.23
